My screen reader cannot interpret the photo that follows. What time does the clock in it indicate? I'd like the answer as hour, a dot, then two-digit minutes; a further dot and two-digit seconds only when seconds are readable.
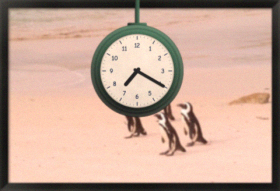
7.20
